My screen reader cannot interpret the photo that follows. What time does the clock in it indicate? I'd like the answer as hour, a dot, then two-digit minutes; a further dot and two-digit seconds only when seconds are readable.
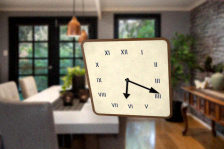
6.19
